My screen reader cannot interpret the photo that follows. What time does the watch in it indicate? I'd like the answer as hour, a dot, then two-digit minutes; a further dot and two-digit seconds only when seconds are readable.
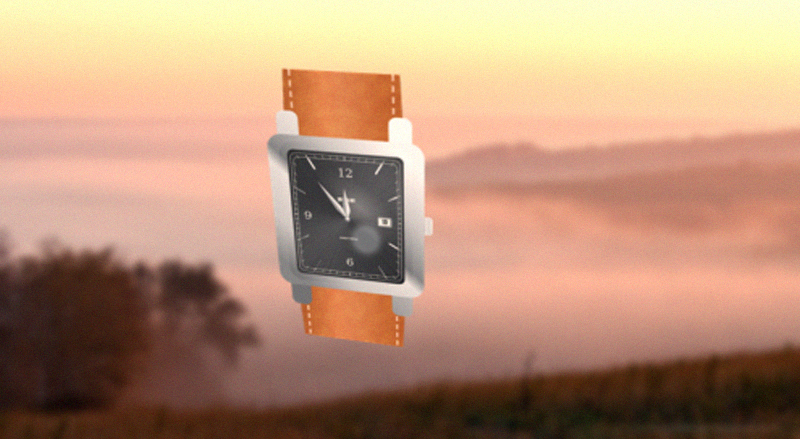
11.54
